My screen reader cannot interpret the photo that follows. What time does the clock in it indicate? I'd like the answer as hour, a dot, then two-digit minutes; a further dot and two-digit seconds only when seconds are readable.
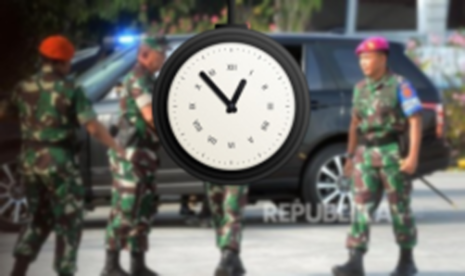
12.53
